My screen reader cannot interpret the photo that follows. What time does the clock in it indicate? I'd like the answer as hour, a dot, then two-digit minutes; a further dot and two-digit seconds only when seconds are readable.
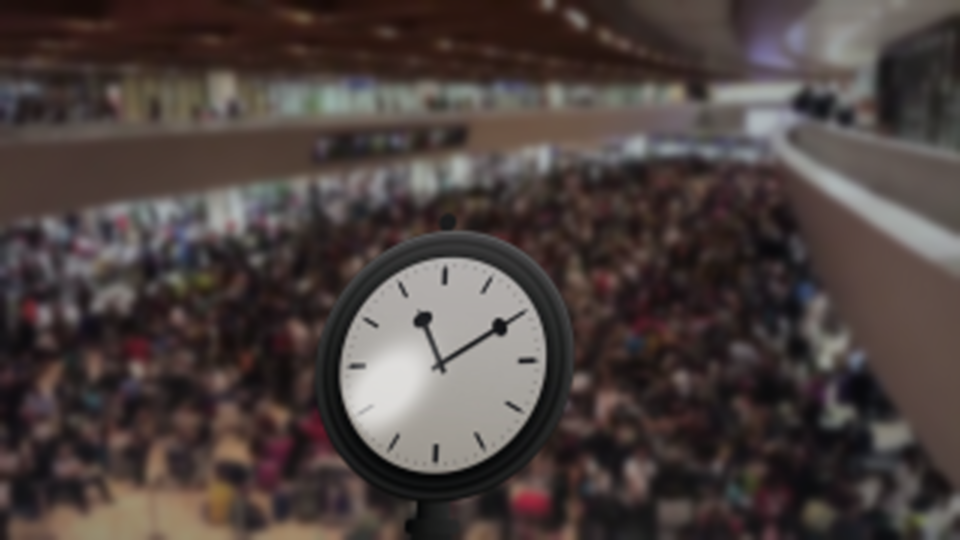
11.10
